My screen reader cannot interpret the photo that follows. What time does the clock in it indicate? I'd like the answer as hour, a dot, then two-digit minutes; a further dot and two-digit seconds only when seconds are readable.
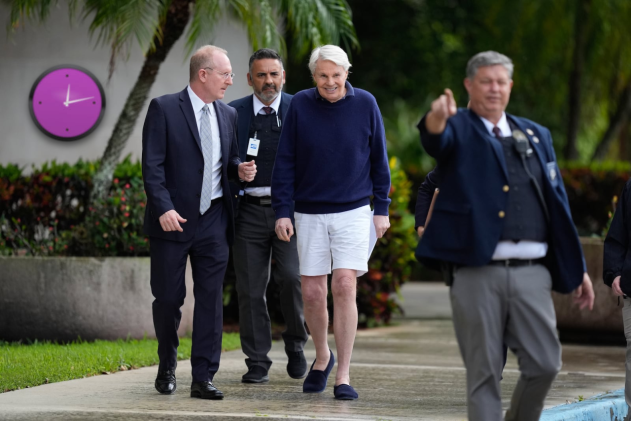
12.13
